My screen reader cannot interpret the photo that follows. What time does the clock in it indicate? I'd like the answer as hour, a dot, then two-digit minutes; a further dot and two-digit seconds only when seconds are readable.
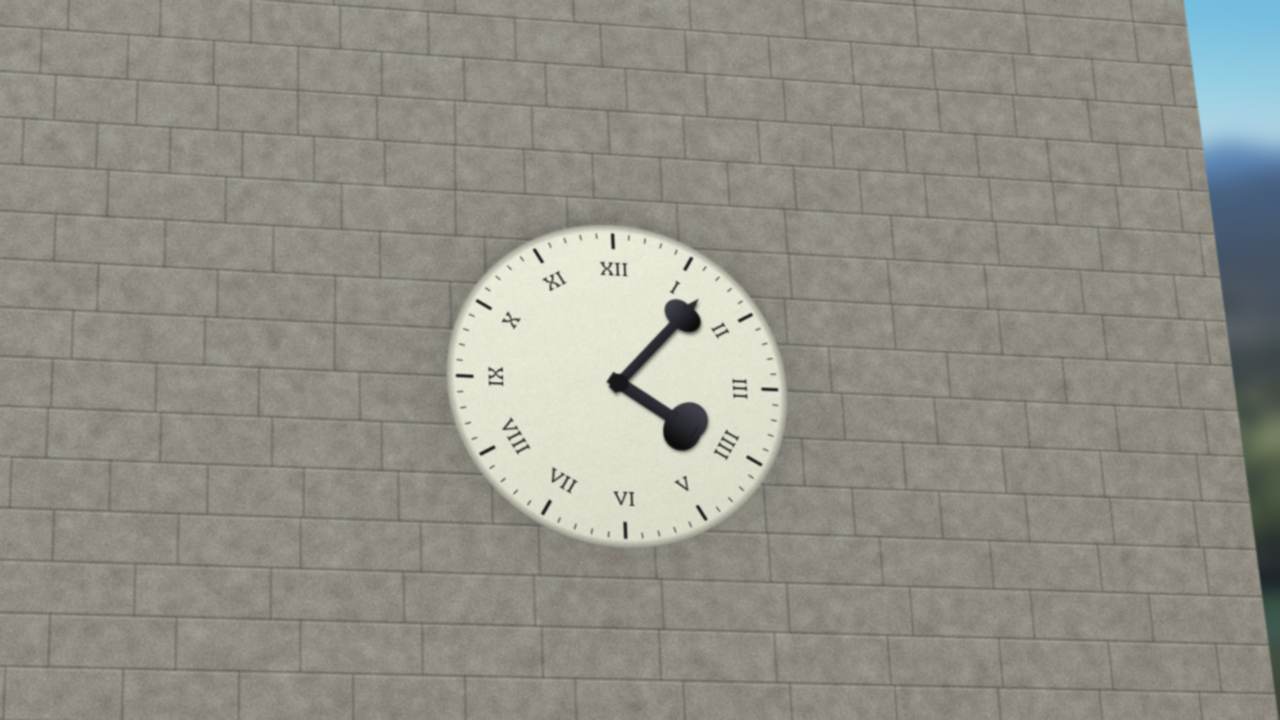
4.07
